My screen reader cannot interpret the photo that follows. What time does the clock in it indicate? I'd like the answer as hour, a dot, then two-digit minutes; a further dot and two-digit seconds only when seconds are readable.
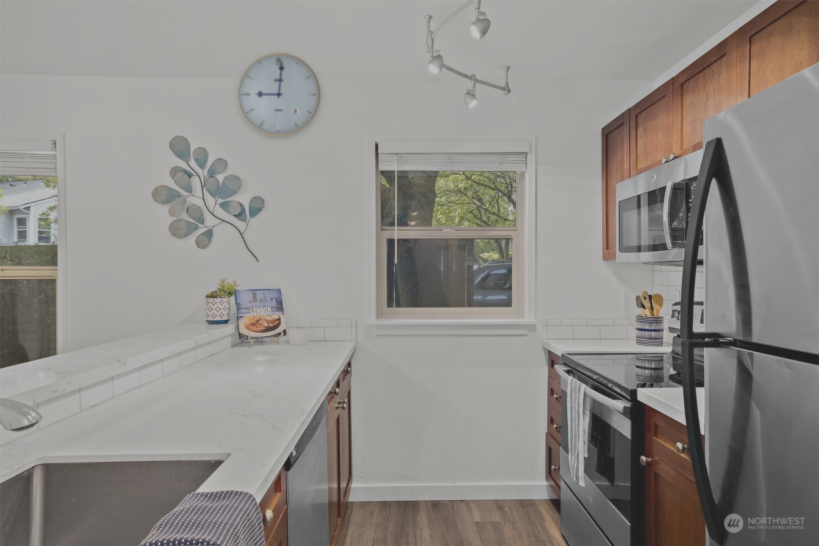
9.01
